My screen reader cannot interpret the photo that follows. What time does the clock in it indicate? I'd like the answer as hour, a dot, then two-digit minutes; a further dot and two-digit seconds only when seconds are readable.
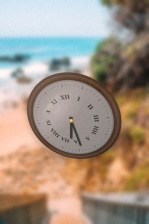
6.29
